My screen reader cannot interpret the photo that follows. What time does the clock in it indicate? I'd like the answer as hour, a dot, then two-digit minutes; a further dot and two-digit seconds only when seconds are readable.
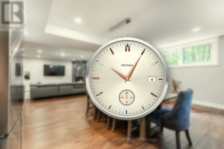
10.05
